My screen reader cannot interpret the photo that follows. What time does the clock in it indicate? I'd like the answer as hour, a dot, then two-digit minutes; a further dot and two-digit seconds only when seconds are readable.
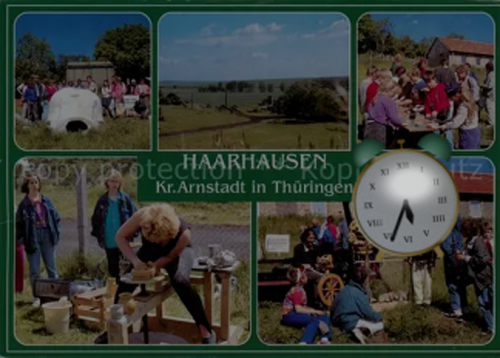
5.34
